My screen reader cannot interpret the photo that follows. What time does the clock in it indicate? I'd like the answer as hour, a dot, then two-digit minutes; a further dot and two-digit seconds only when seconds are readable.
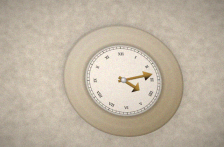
4.13
